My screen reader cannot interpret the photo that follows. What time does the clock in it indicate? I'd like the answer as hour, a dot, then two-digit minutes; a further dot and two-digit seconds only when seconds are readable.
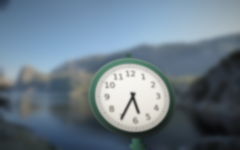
5.35
